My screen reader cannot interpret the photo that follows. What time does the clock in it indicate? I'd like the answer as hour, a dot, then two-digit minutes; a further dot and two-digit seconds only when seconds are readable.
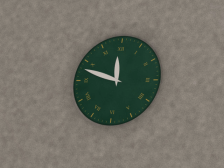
11.48
